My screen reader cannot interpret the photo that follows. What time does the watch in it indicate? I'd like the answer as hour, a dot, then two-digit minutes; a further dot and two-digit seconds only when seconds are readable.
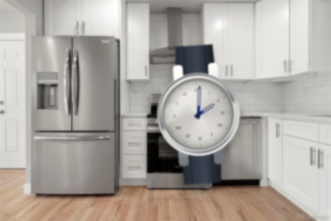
2.01
